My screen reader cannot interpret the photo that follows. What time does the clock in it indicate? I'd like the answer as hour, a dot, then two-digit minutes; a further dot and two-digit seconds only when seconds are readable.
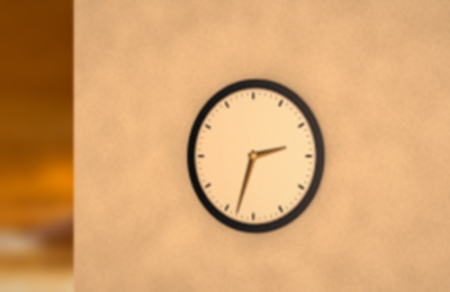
2.33
